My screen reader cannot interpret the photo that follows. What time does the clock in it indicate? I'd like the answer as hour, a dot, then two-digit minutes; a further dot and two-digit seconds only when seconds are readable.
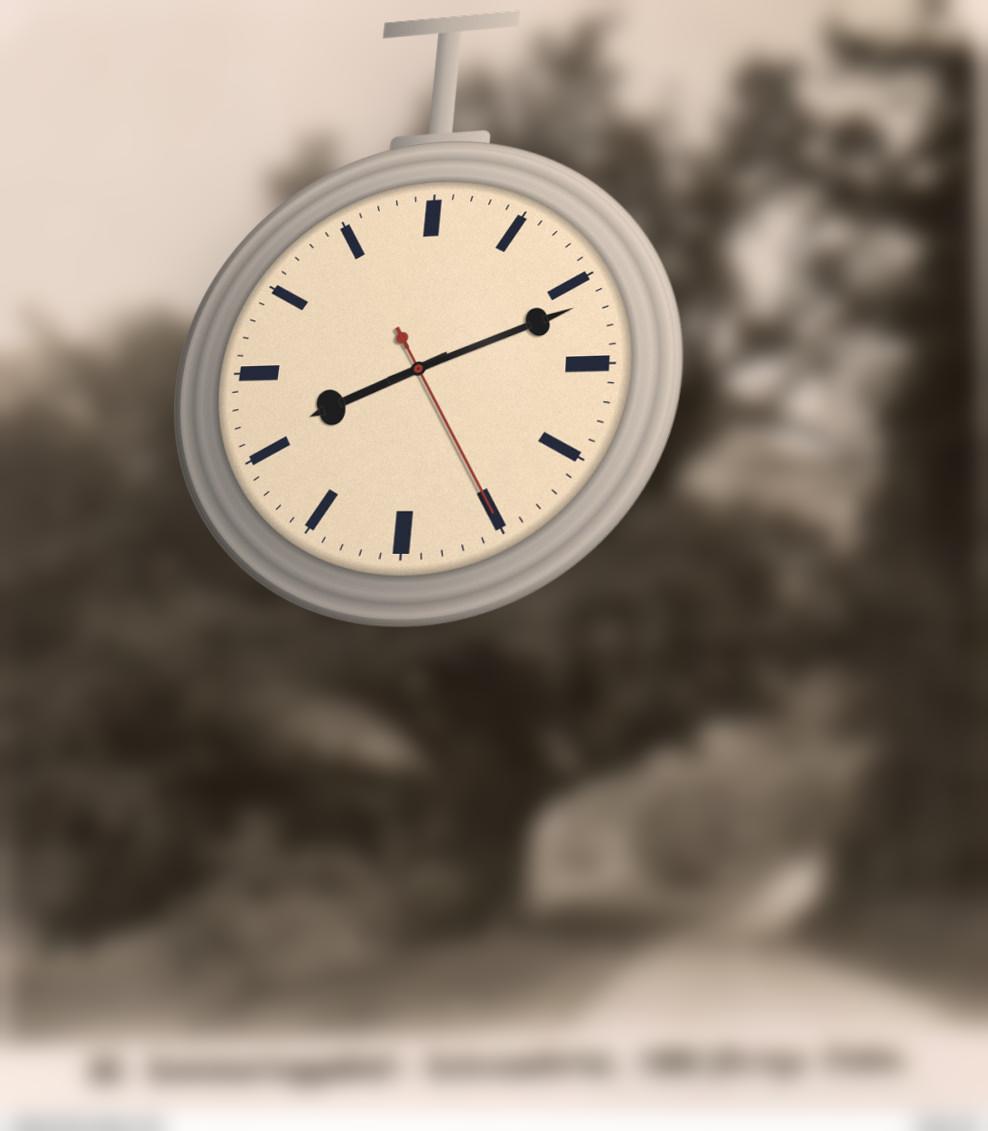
8.11.25
